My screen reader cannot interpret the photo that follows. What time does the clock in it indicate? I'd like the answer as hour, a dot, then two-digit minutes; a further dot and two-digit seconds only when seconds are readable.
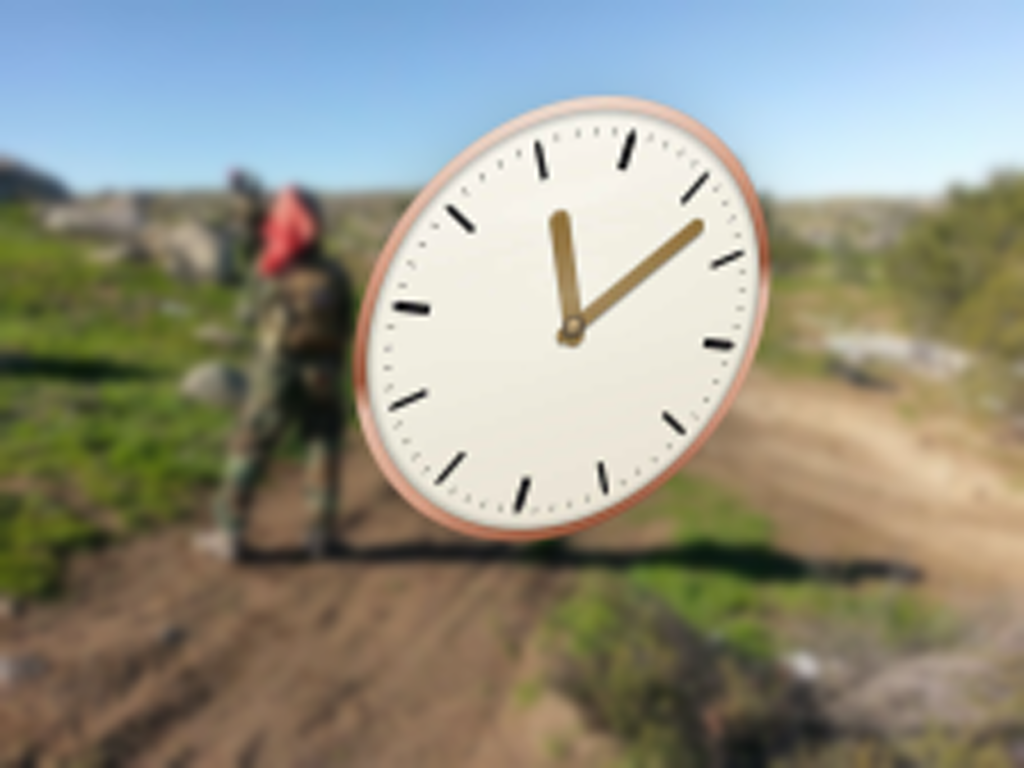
11.07
